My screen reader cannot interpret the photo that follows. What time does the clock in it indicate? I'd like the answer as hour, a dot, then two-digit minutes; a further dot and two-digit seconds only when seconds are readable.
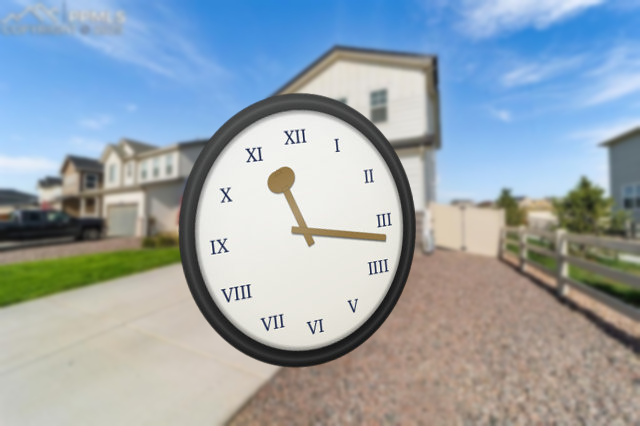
11.17
